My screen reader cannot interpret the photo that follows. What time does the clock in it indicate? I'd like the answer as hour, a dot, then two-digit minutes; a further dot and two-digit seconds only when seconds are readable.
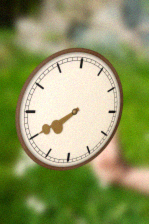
7.40
